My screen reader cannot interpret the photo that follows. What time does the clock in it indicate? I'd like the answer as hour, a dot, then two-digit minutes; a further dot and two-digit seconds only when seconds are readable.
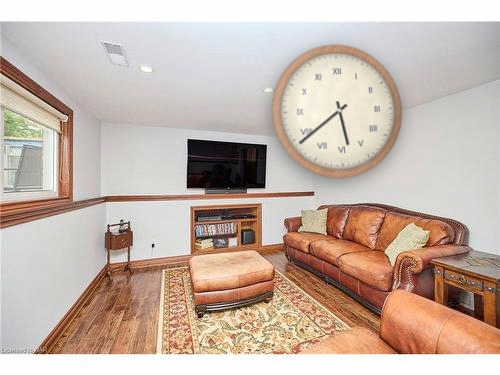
5.39
